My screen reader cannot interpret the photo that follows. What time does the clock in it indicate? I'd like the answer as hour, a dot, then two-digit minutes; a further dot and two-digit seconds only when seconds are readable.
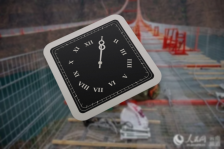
1.05
